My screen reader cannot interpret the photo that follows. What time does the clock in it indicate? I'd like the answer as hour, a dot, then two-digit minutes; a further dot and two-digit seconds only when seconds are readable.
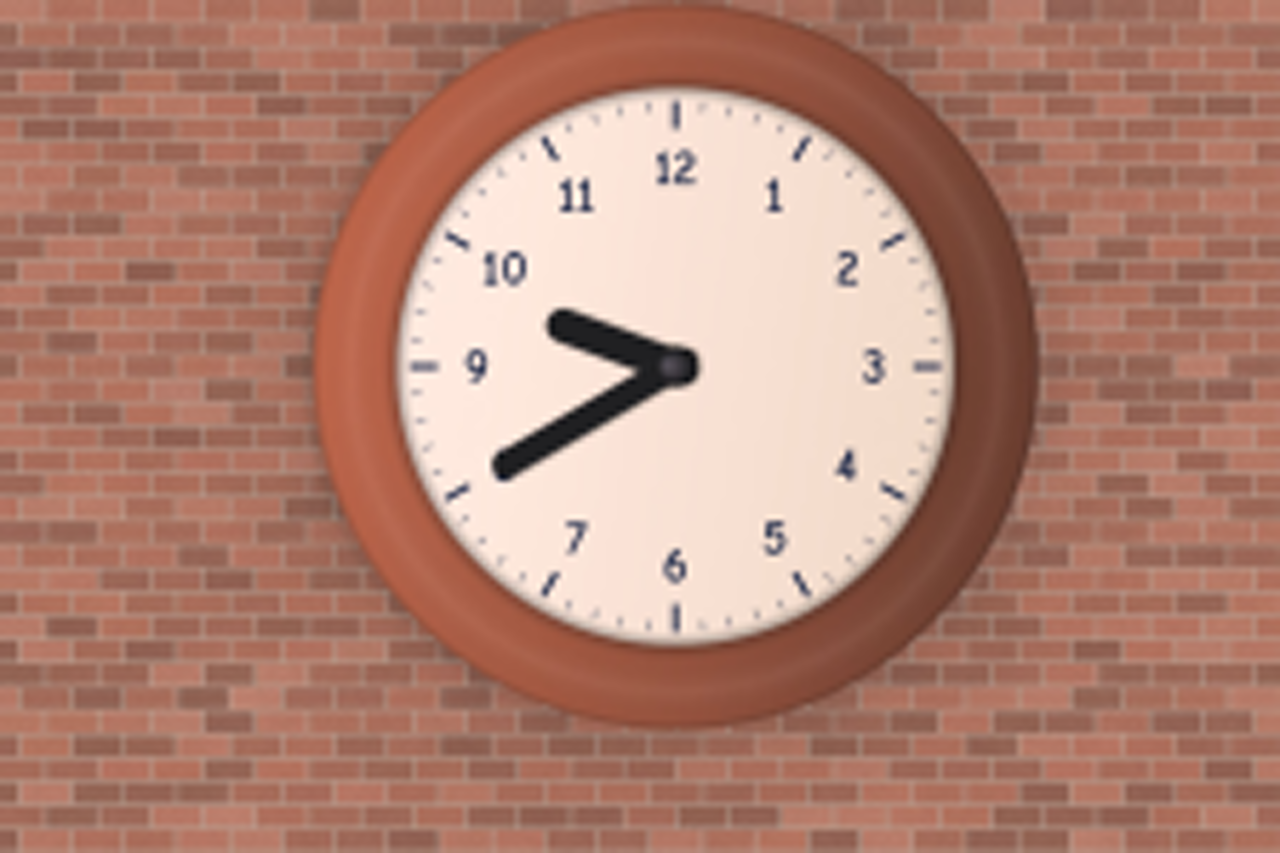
9.40
